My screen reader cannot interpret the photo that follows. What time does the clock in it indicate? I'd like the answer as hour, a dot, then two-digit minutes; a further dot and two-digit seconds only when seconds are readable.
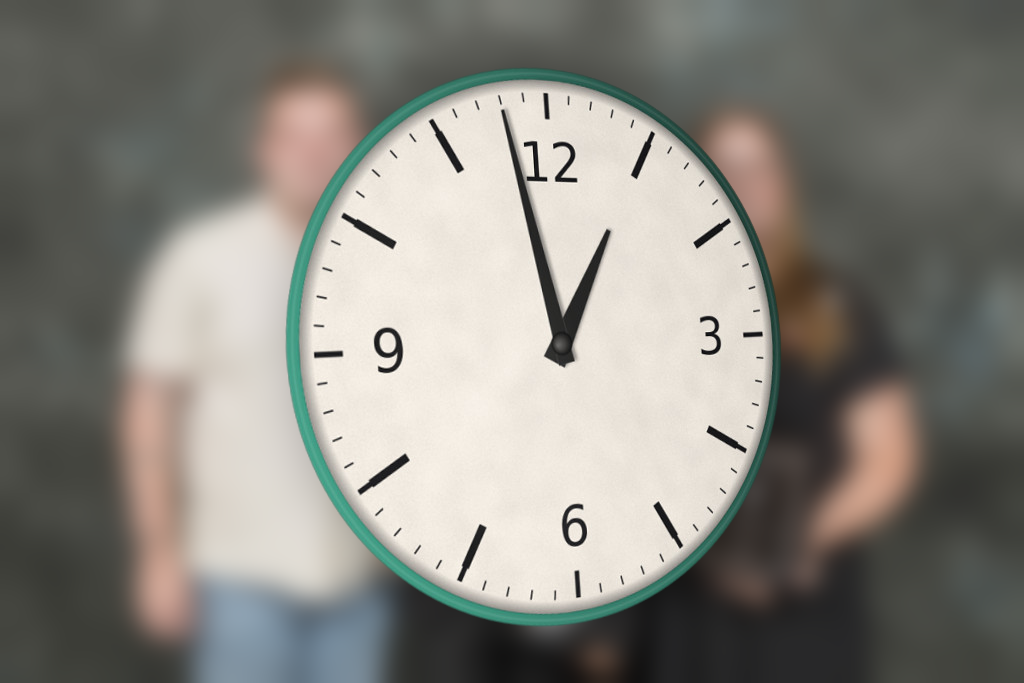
12.58
